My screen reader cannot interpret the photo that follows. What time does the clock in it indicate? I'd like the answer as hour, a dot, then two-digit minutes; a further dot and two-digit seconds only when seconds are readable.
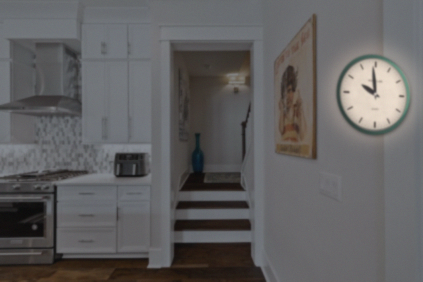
9.59
